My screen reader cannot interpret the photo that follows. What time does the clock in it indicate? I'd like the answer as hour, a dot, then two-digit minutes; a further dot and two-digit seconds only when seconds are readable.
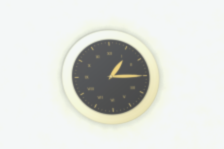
1.15
